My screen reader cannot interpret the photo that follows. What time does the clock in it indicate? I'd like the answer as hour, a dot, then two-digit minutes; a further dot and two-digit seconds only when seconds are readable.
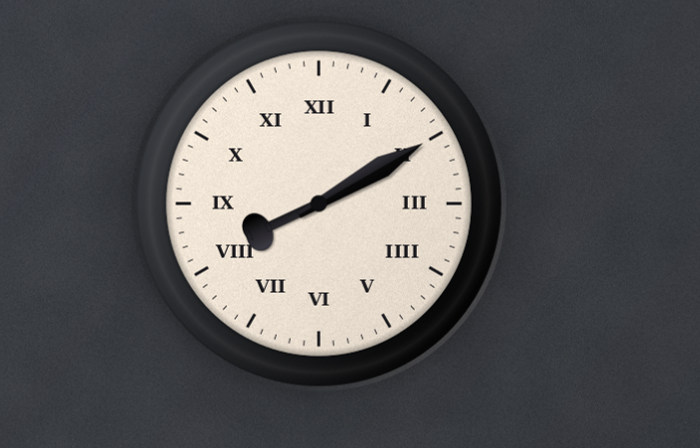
8.10
